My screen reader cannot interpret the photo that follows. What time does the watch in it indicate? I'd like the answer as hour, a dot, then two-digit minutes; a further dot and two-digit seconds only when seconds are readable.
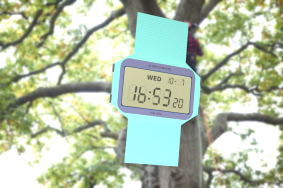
16.53.20
